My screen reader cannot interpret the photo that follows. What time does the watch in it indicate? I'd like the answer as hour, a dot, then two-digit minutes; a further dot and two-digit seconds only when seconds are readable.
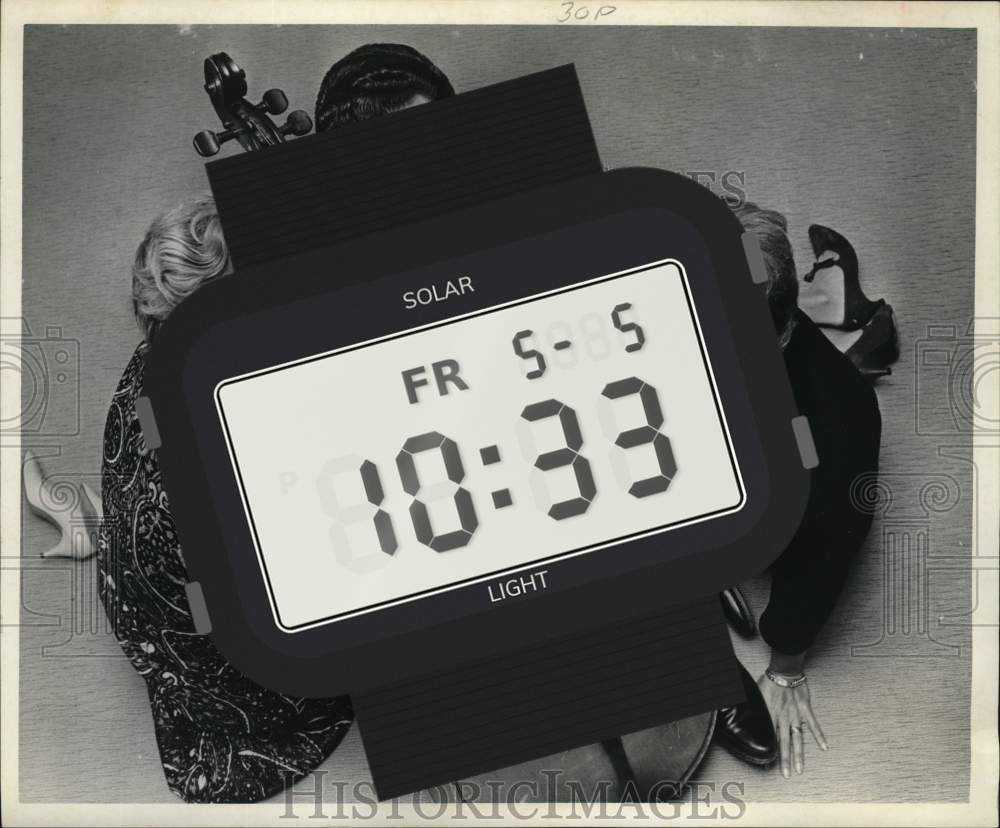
10.33
